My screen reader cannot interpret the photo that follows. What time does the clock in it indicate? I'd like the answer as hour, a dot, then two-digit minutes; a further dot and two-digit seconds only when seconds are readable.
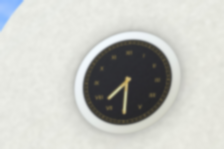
7.30
